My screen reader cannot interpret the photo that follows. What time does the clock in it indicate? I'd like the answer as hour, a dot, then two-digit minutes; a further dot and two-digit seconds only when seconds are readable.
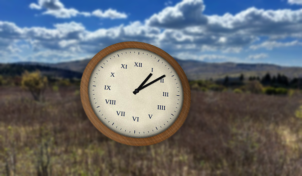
1.09
